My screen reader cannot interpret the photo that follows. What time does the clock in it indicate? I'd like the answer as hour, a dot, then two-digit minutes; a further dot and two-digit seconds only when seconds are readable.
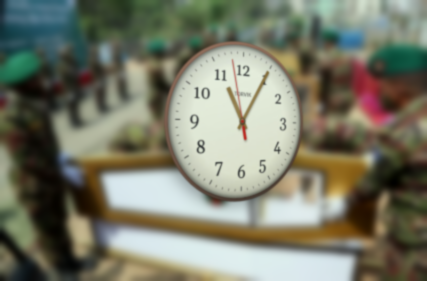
11.04.58
